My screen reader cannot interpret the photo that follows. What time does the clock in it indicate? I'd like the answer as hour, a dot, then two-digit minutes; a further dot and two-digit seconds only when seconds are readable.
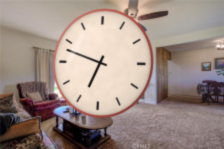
6.48
